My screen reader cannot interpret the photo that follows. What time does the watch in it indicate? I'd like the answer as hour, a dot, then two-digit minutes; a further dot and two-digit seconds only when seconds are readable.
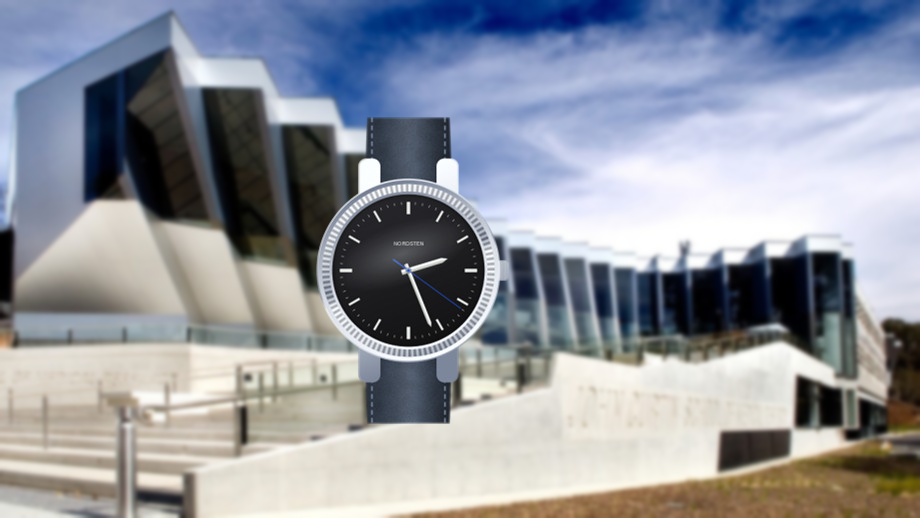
2.26.21
